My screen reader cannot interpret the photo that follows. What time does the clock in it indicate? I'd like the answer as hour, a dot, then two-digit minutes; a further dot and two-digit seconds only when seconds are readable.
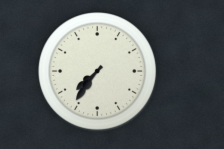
7.36
